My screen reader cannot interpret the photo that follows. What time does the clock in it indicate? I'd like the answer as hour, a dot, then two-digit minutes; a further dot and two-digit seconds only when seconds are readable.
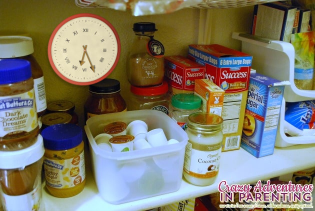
6.26
